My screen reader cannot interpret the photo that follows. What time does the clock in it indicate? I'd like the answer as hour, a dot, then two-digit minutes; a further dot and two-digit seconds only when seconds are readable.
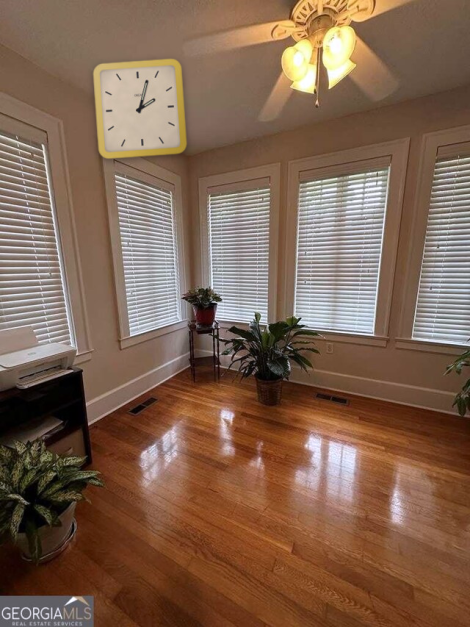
2.03
